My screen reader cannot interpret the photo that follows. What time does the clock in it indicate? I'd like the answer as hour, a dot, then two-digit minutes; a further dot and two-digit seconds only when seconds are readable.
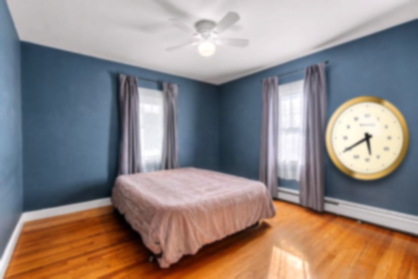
5.40
